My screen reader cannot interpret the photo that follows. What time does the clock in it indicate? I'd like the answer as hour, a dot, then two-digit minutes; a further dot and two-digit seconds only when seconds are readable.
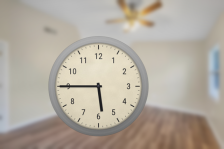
5.45
